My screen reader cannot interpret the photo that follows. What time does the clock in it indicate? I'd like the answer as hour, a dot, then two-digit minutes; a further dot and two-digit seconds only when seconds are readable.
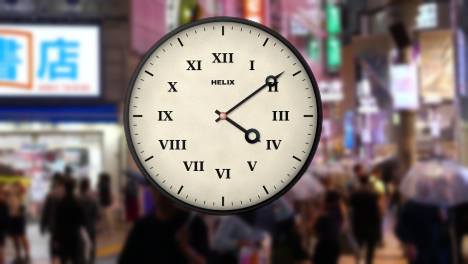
4.09
